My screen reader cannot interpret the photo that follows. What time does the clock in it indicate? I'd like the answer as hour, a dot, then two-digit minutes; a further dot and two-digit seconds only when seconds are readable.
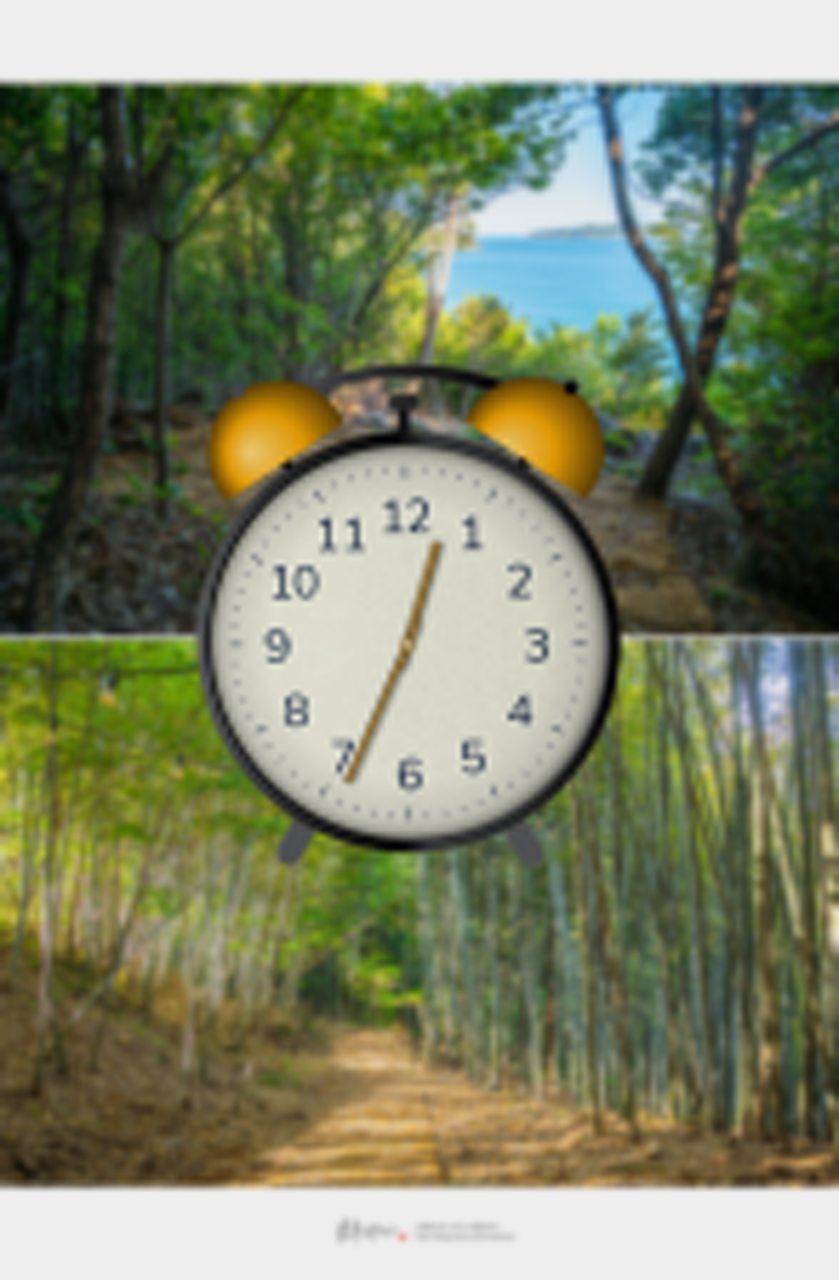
12.34
